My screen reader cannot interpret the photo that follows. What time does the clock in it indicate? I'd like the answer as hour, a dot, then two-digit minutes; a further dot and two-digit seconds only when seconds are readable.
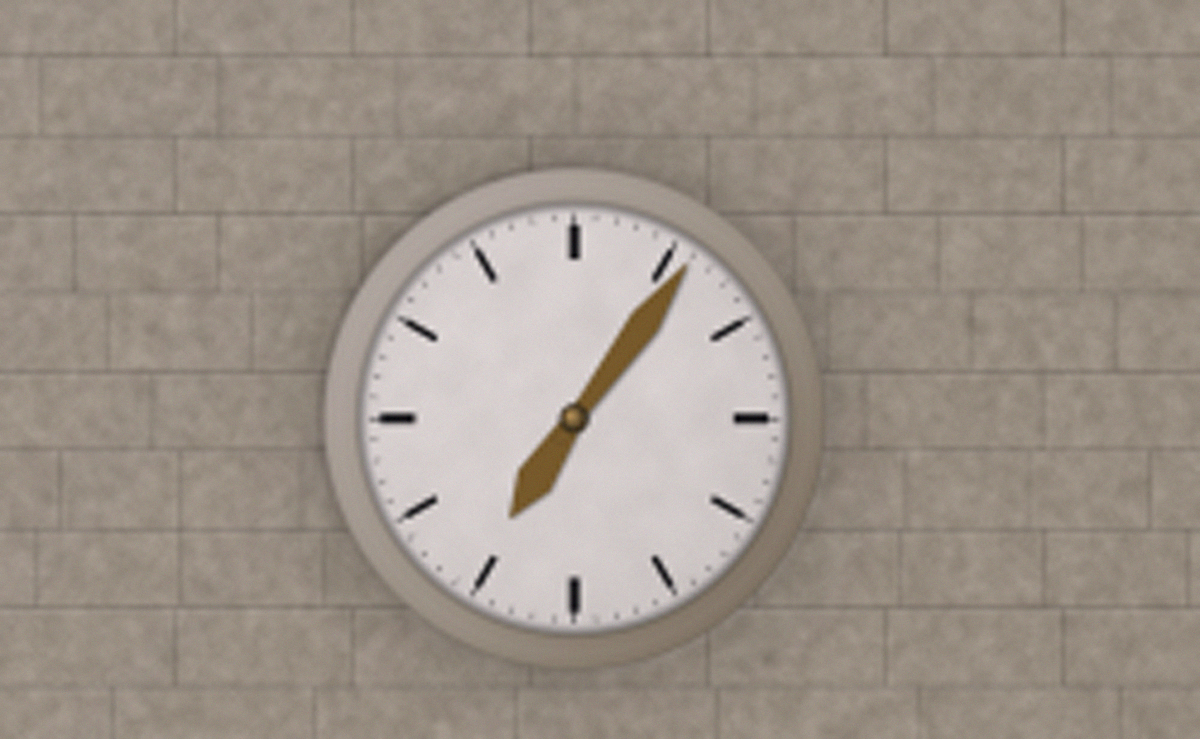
7.06
